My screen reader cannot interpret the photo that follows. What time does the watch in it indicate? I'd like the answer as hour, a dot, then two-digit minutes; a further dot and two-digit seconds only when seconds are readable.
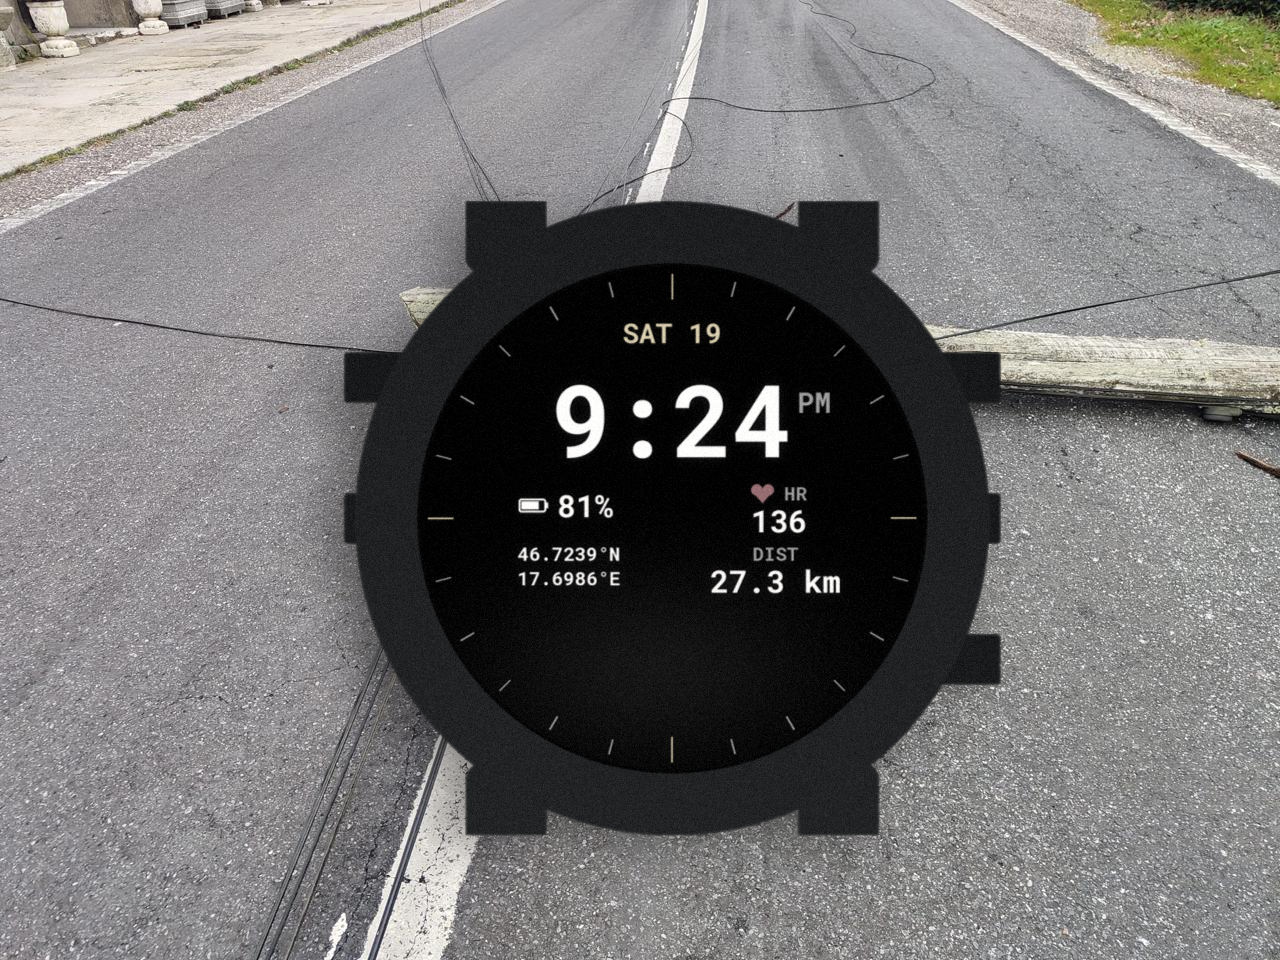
9.24
